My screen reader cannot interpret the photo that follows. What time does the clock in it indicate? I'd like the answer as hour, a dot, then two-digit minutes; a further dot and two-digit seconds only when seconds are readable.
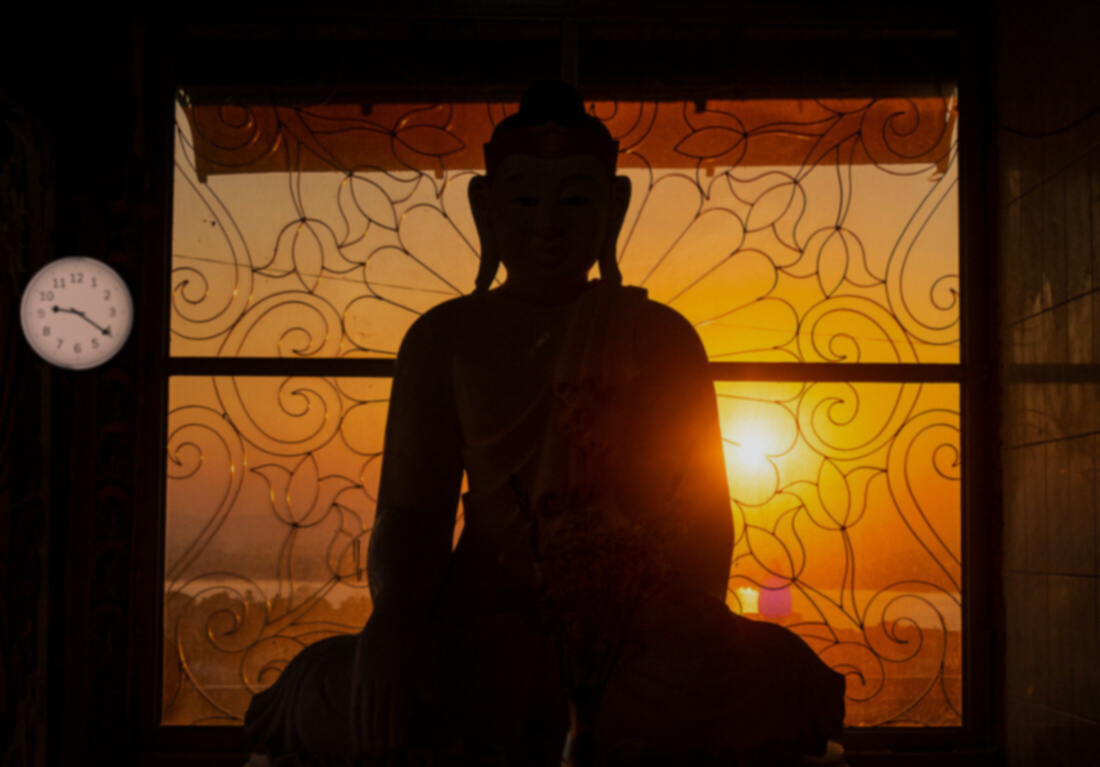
9.21
